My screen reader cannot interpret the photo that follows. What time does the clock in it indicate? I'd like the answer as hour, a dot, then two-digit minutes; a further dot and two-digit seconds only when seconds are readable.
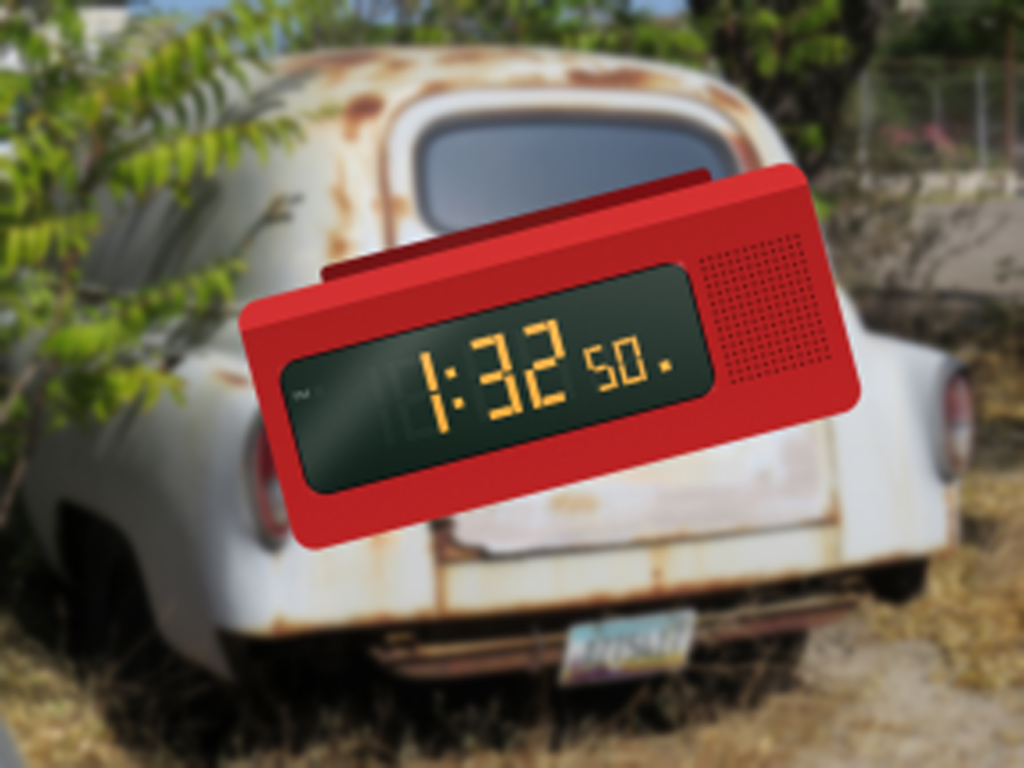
1.32.50
